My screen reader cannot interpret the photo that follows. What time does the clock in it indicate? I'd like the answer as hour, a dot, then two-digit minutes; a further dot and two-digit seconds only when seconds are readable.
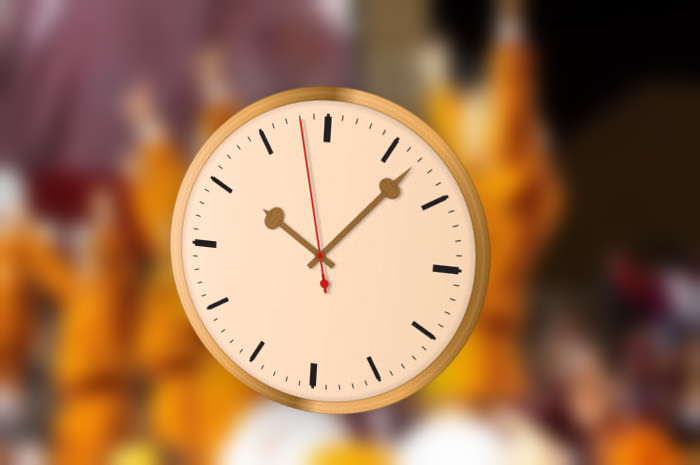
10.06.58
